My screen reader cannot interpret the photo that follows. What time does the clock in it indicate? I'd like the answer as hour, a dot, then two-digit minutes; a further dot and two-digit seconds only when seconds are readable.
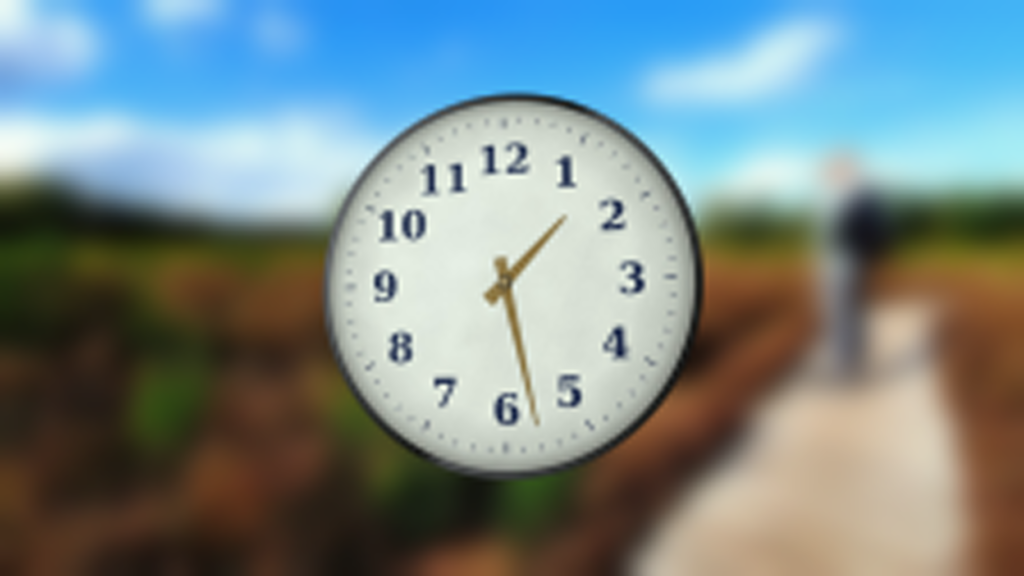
1.28
